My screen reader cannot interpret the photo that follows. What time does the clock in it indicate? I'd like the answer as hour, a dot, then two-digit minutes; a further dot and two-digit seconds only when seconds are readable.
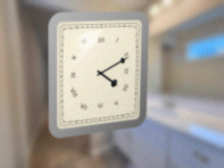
4.11
